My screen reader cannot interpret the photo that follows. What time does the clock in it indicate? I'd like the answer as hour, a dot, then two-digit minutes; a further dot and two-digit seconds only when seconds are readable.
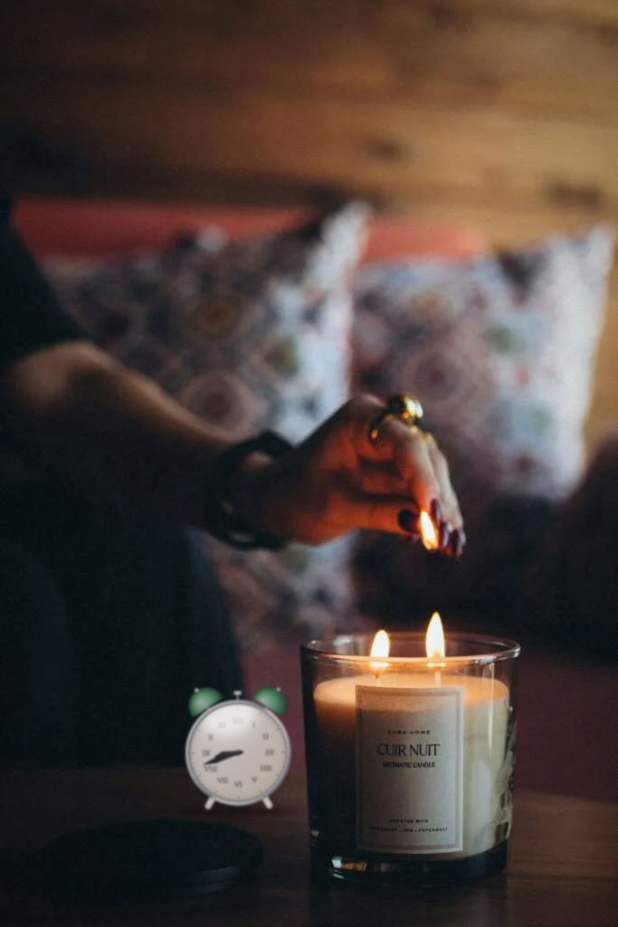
8.42
